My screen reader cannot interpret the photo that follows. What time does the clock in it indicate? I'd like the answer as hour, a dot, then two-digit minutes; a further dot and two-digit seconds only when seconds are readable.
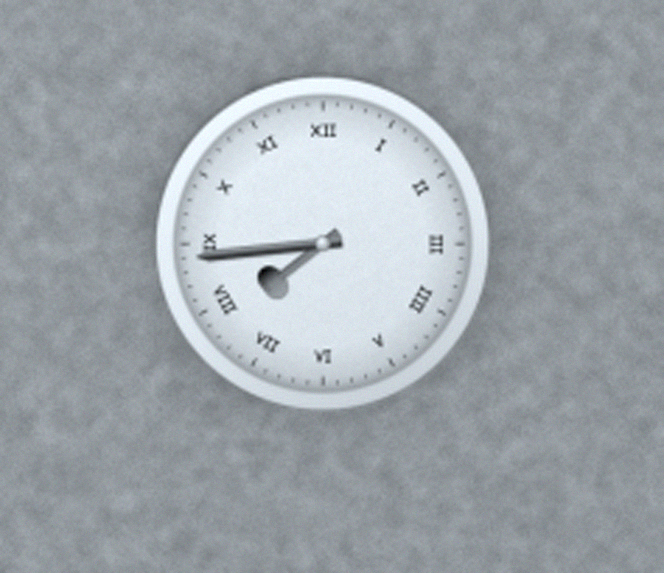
7.44
